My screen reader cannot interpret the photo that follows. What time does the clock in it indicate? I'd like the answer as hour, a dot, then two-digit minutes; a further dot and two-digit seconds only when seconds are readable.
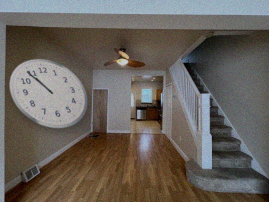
10.54
